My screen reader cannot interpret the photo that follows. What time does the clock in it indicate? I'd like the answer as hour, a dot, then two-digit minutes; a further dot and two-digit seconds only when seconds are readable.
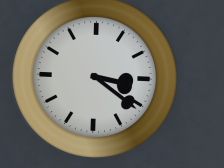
3.21
